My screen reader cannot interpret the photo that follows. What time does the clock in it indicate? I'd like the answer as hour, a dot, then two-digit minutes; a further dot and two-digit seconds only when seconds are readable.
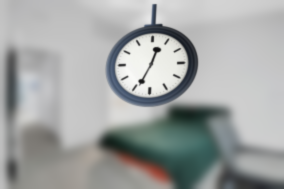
12.34
